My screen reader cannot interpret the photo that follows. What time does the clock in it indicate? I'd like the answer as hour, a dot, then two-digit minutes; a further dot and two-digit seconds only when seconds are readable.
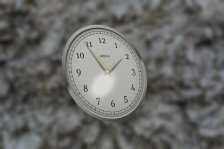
1.54
